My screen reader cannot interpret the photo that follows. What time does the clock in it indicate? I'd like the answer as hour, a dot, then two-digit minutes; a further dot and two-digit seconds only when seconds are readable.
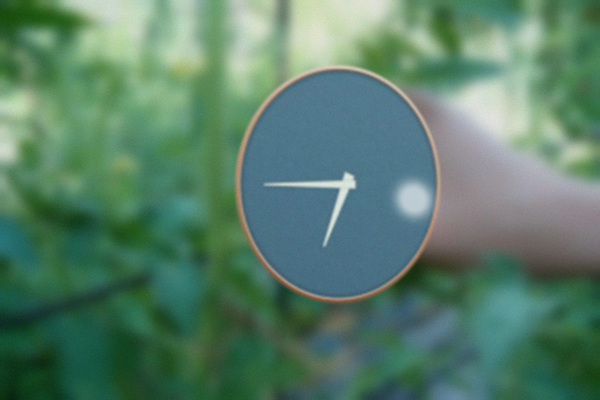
6.45
